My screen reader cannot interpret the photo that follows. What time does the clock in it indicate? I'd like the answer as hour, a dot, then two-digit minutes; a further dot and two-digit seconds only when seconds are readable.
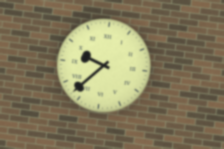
9.37
